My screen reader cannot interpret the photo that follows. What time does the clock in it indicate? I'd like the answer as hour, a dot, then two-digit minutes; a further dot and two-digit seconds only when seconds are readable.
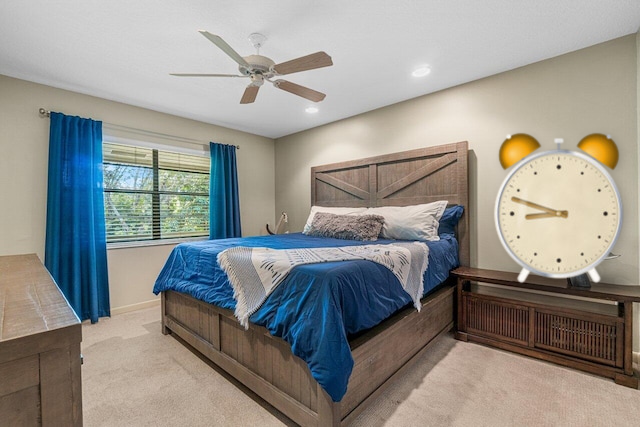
8.48
